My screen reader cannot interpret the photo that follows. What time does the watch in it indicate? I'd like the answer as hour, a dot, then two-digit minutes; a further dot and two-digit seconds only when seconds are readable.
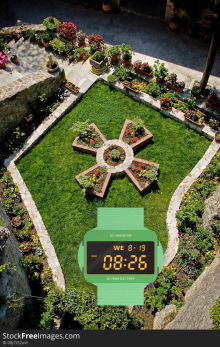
8.26
